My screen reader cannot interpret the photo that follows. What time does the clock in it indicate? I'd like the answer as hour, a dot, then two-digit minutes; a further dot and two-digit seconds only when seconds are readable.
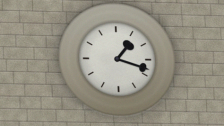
1.18
